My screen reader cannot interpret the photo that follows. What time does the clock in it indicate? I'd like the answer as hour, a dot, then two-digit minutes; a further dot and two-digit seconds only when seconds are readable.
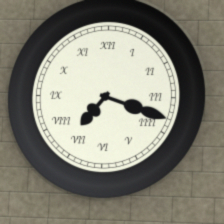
7.18
